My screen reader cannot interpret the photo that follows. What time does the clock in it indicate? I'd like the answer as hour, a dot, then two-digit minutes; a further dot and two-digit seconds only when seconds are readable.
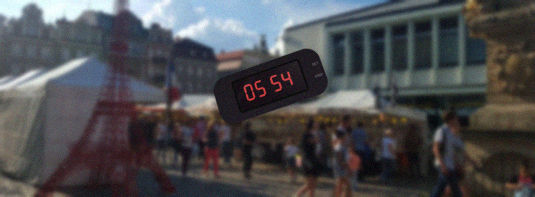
5.54
